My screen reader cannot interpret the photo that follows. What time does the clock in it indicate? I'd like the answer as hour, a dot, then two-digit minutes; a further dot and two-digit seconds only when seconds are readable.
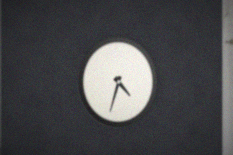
4.33
